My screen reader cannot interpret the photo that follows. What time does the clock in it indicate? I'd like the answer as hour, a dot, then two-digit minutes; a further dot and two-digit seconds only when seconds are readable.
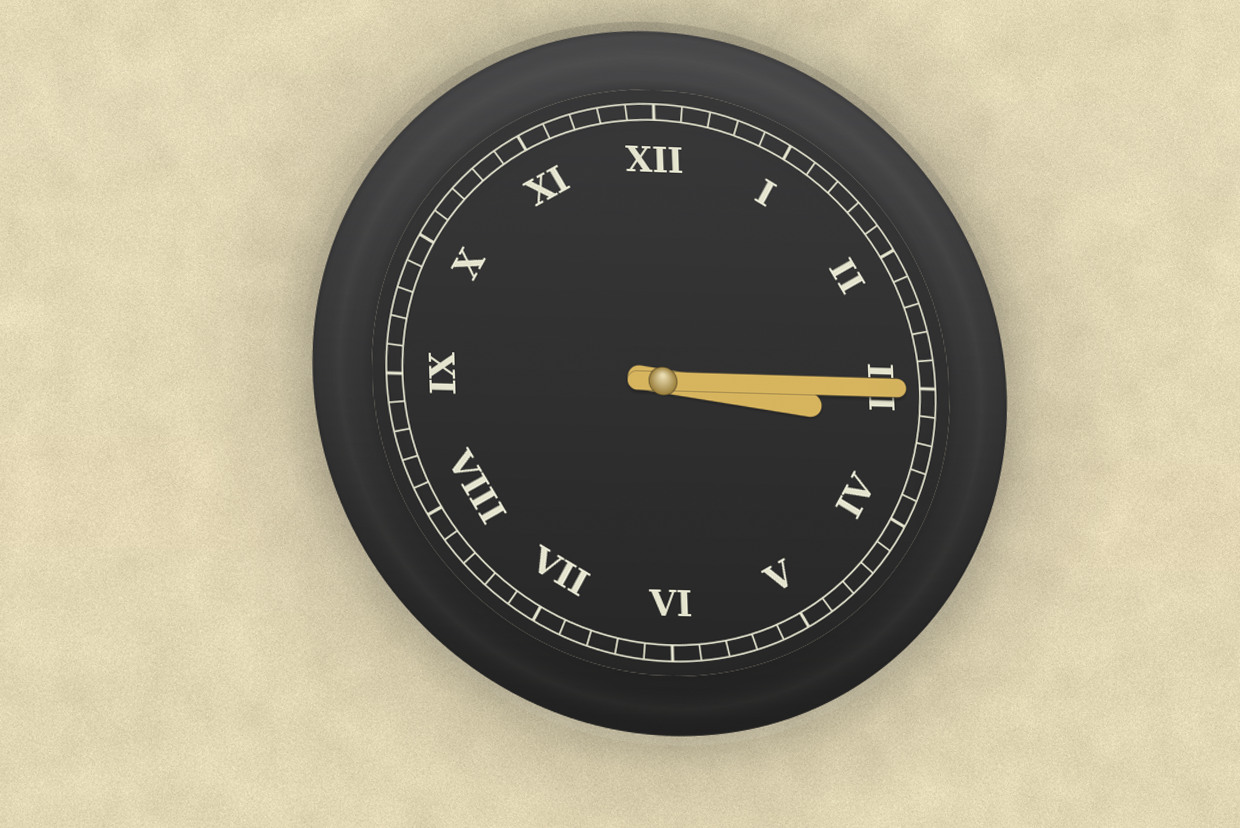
3.15
